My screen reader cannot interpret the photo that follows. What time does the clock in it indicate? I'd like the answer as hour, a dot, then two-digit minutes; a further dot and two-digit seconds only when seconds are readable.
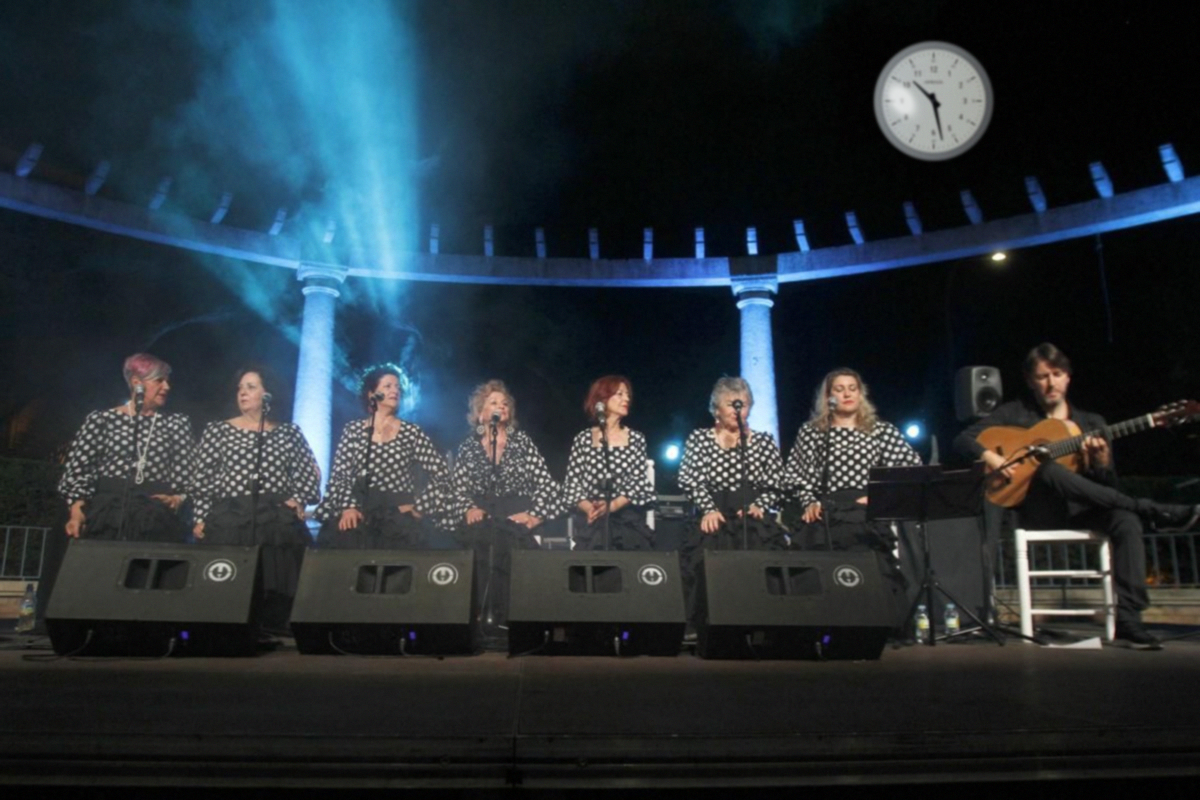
10.28
